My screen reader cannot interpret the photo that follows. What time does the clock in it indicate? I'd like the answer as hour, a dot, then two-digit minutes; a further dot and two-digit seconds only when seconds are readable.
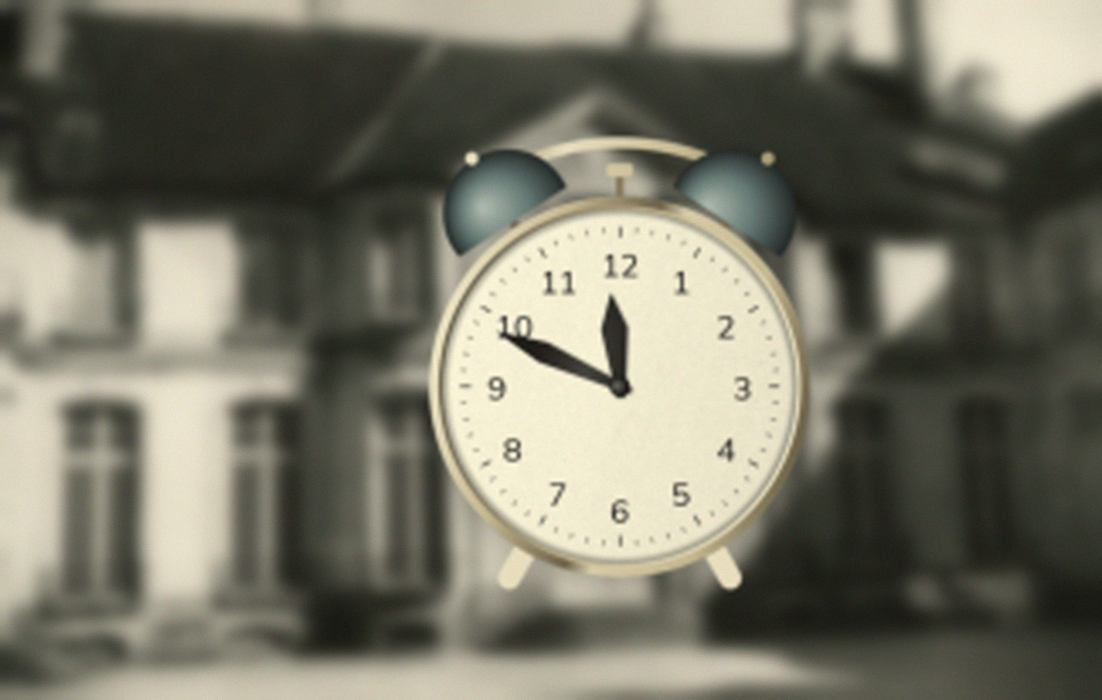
11.49
